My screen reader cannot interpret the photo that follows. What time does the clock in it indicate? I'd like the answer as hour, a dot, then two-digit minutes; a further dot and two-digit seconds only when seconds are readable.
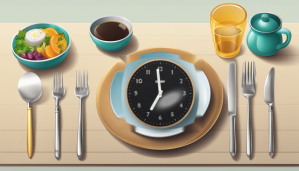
6.59
